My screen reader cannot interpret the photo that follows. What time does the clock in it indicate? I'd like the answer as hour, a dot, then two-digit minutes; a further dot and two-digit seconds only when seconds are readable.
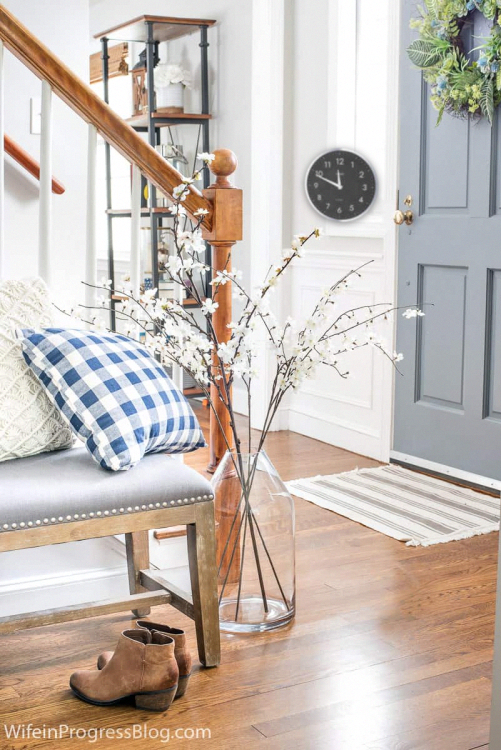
11.49
